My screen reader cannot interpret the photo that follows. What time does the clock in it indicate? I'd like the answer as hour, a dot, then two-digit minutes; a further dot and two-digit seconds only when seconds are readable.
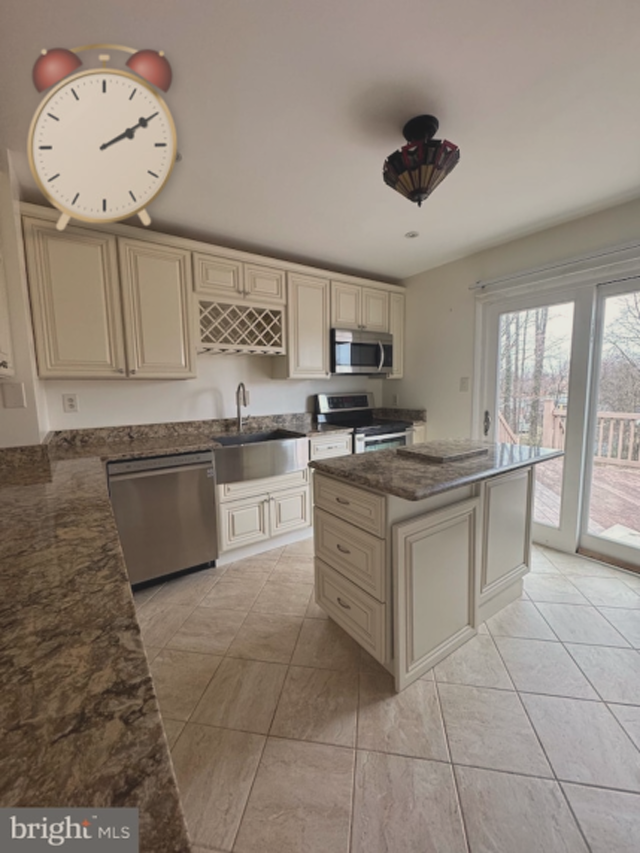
2.10
